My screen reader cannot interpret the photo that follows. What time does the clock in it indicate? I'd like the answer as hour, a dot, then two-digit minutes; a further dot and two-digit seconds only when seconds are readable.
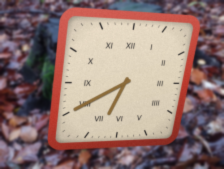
6.40
